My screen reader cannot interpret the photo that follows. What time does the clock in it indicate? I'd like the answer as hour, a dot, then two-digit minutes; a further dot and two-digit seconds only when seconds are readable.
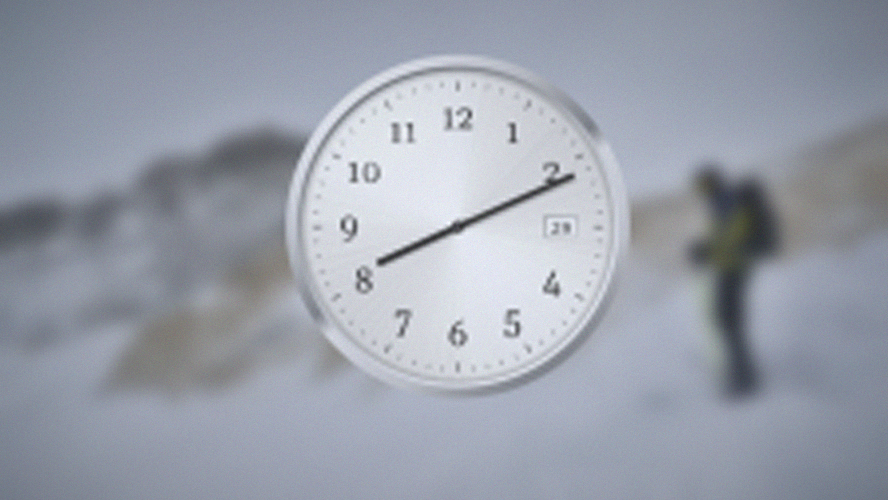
8.11
